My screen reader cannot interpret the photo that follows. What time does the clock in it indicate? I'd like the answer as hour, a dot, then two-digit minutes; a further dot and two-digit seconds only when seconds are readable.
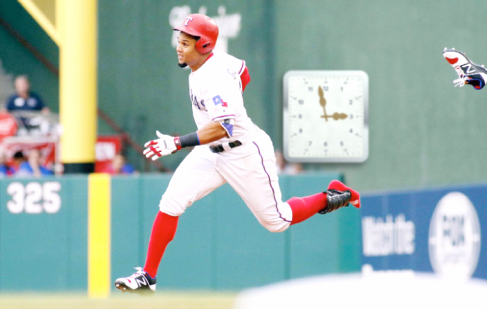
2.58
